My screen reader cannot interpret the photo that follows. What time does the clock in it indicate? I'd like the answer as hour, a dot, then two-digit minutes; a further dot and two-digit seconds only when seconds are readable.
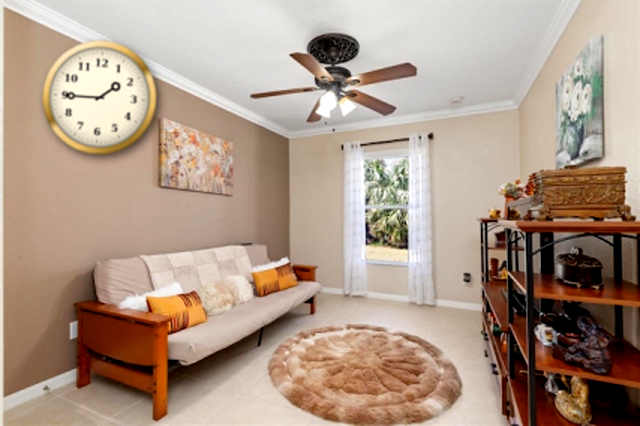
1.45
